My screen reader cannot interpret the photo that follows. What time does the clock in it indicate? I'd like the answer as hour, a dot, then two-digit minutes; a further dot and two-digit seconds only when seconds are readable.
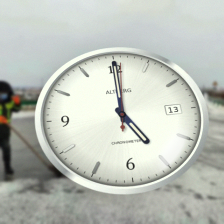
5.00.01
